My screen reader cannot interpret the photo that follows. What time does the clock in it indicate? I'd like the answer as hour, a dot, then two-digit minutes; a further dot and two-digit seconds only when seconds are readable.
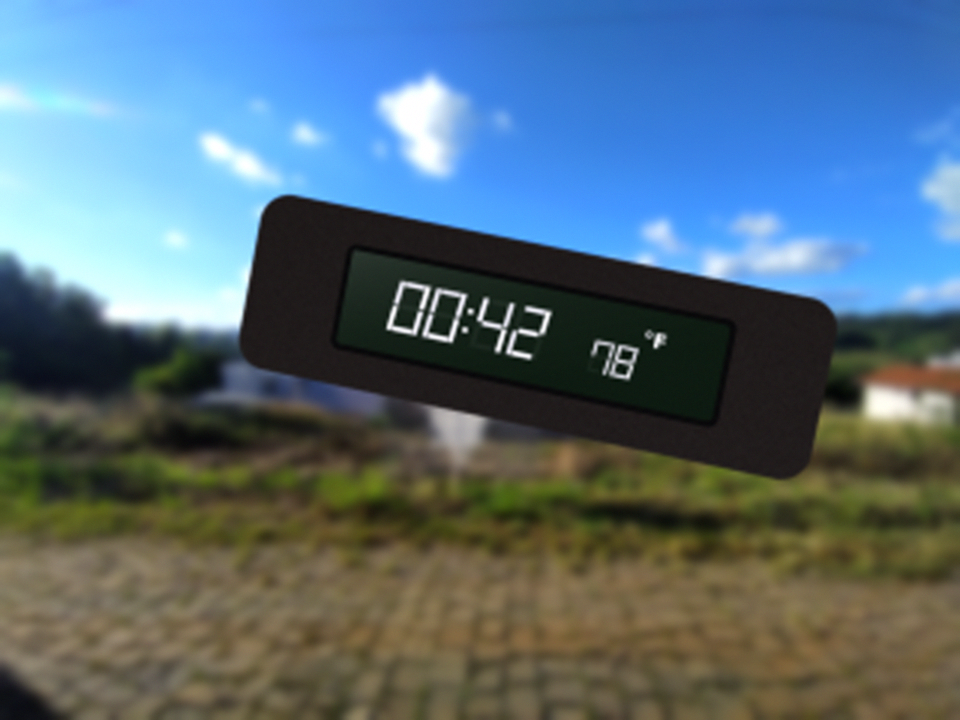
0.42
